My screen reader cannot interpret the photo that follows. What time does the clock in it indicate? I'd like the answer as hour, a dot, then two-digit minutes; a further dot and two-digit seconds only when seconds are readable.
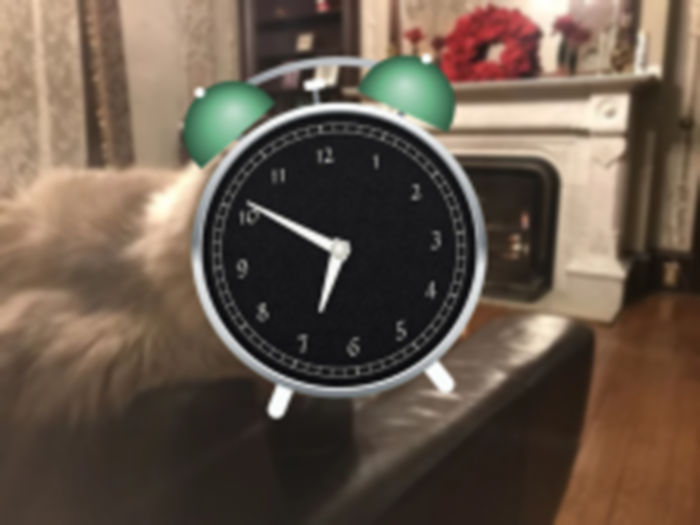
6.51
